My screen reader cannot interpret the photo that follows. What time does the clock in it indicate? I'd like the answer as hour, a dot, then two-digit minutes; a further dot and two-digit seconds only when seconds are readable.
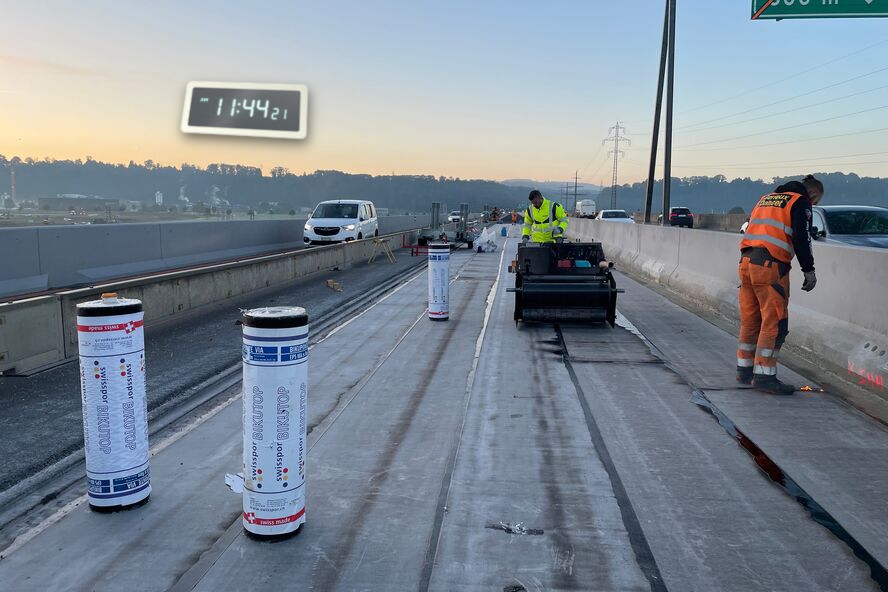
11.44.21
